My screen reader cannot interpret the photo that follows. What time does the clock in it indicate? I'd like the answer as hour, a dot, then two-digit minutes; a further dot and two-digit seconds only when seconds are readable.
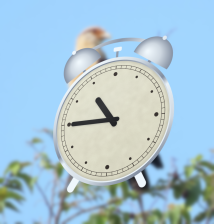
10.45
